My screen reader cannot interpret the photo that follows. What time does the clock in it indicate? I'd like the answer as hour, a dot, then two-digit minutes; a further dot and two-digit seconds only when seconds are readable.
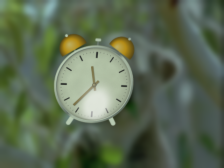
11.37
